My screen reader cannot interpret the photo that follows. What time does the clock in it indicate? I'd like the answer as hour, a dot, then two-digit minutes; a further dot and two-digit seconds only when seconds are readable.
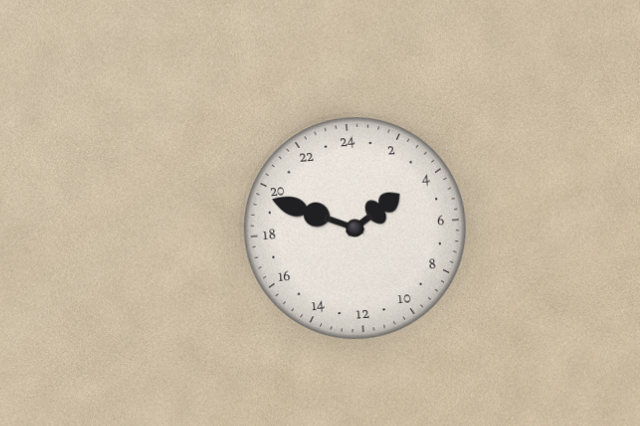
3.49
